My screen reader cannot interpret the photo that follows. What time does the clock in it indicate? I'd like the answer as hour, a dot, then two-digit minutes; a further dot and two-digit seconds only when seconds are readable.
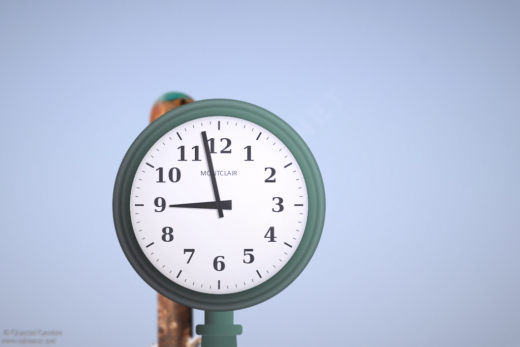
8.58
